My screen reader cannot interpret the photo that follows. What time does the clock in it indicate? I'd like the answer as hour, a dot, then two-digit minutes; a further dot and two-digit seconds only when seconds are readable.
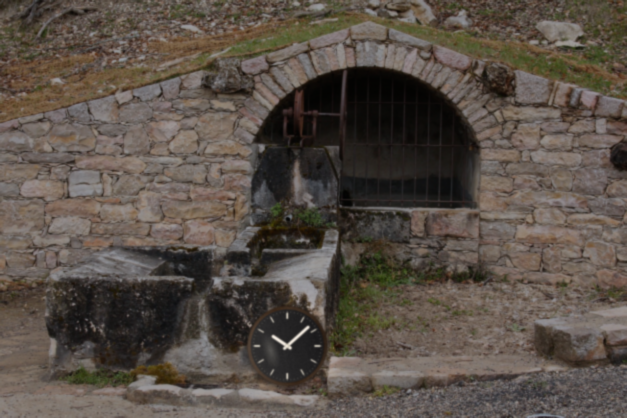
10.08
